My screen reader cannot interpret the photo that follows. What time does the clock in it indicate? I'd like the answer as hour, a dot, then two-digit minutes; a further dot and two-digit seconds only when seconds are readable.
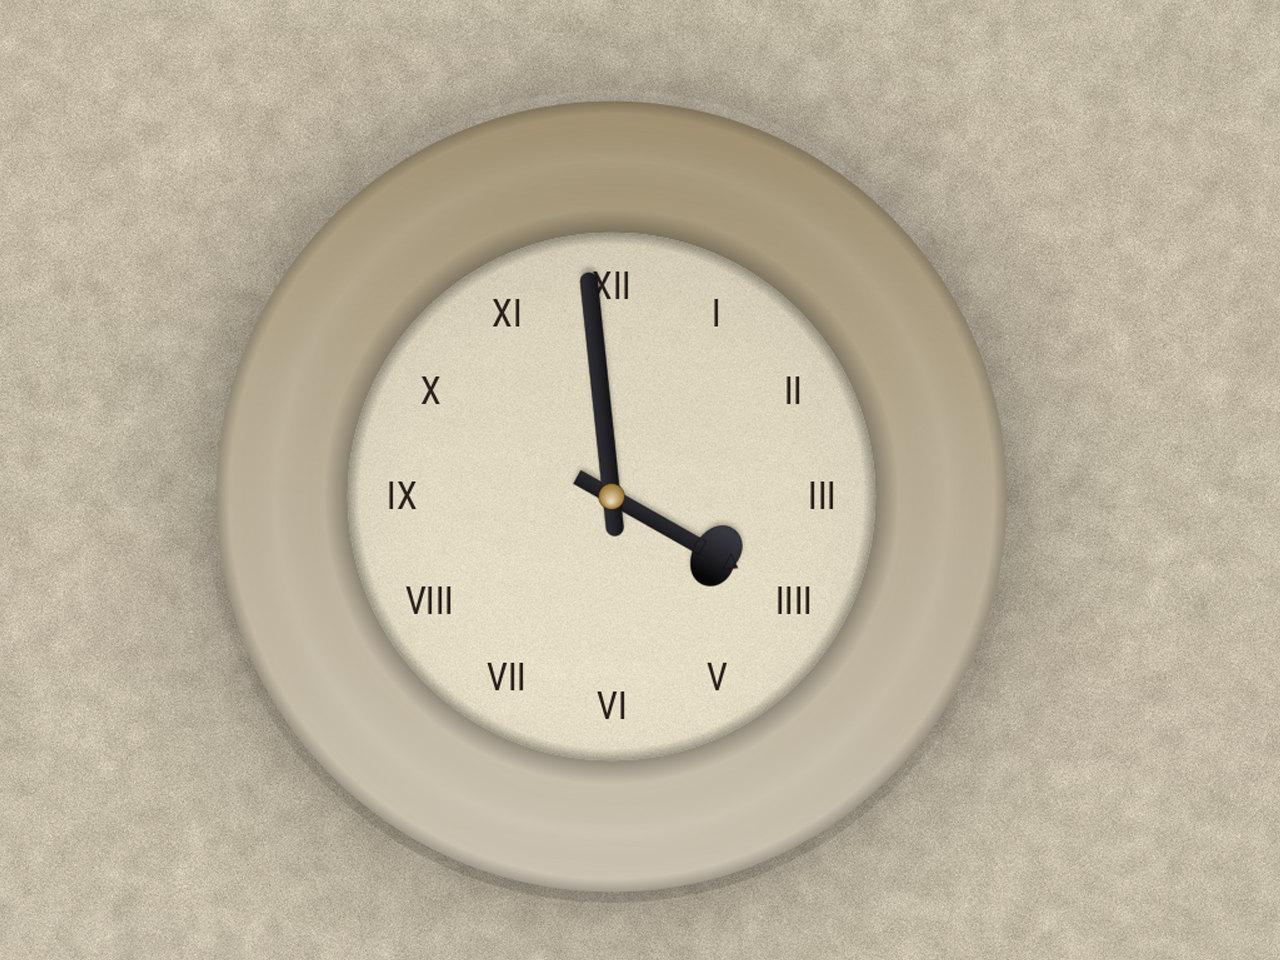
3.59
